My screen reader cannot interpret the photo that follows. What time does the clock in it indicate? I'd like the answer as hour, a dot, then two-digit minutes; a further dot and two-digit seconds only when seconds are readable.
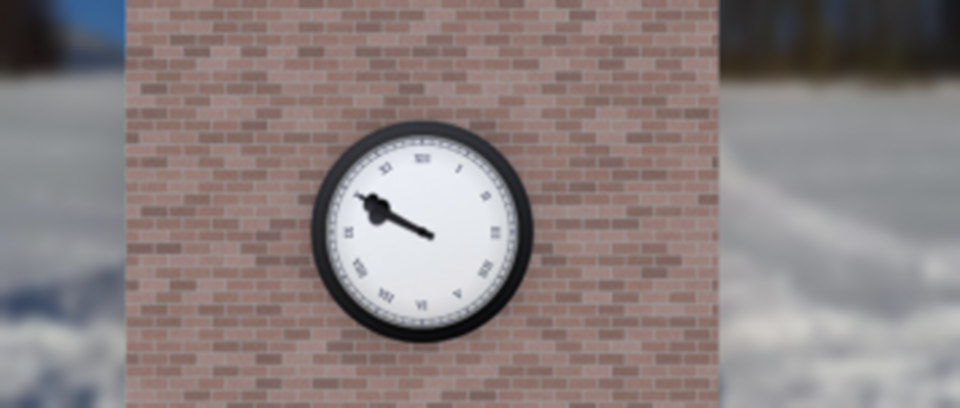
9.50
